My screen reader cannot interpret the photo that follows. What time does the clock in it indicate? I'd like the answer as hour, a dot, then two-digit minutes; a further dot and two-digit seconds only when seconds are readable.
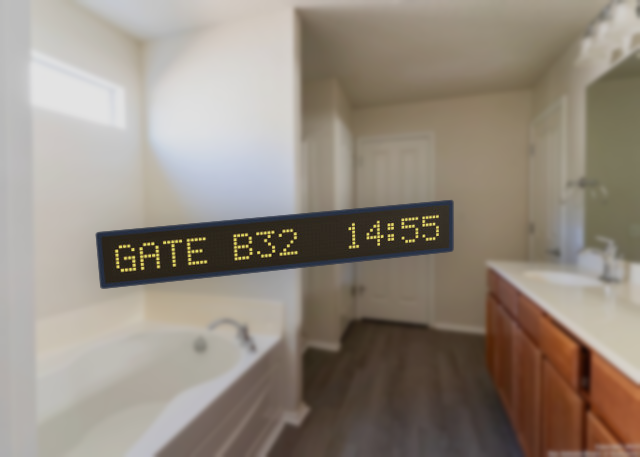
14.55
